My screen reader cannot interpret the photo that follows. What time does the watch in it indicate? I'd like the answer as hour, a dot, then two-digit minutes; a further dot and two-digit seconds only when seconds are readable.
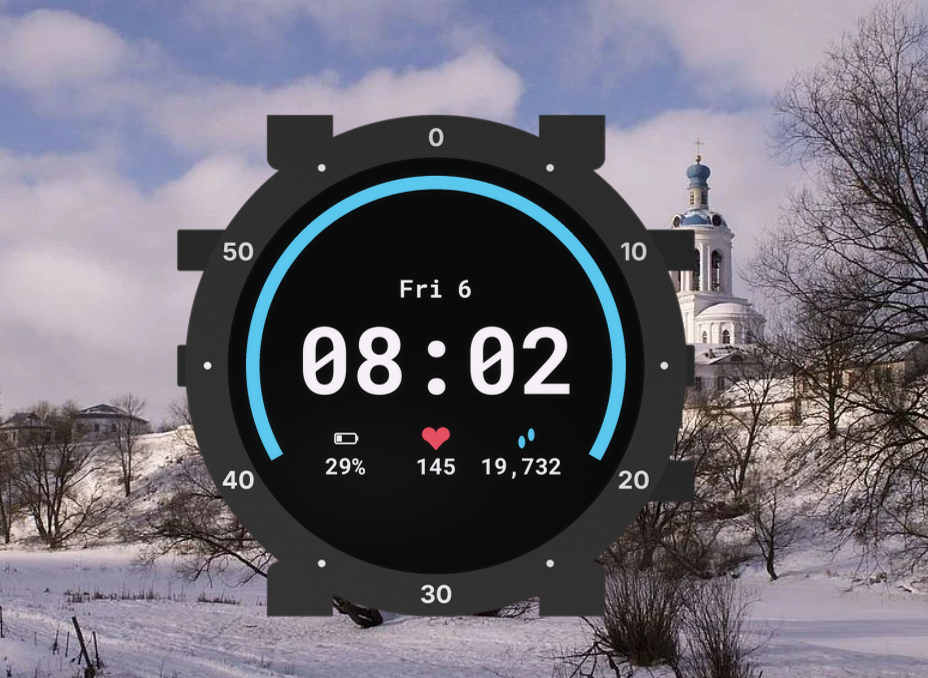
8.02
